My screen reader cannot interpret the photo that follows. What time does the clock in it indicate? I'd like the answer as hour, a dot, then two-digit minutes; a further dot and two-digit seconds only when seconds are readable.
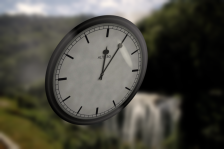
12.05
